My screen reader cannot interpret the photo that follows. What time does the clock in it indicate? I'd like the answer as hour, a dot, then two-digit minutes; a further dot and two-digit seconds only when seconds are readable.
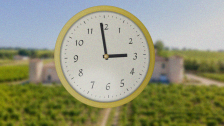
2.59
